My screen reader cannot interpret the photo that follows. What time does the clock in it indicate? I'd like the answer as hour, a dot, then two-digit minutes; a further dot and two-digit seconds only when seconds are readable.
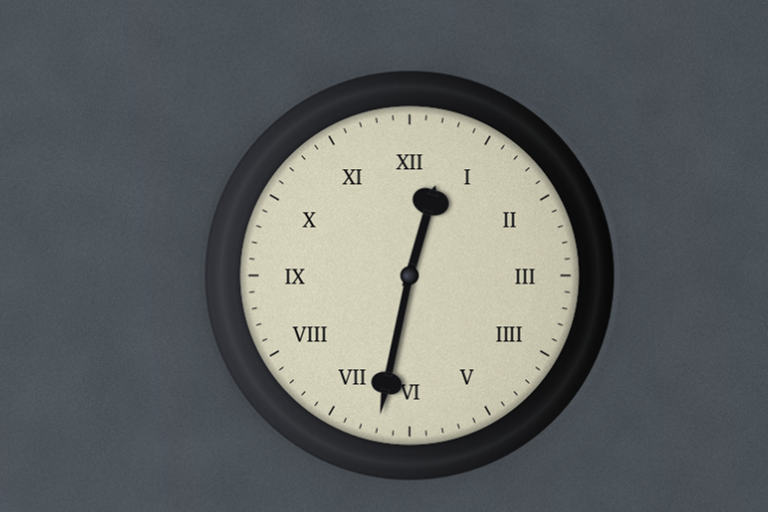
12.32
